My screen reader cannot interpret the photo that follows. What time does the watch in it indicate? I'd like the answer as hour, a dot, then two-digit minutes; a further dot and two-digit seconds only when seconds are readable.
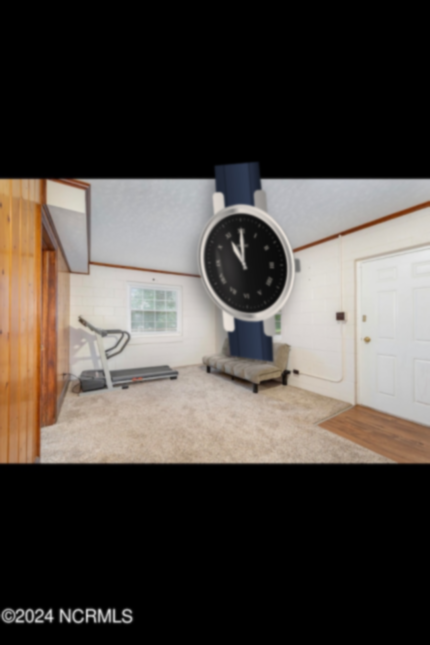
11.00
